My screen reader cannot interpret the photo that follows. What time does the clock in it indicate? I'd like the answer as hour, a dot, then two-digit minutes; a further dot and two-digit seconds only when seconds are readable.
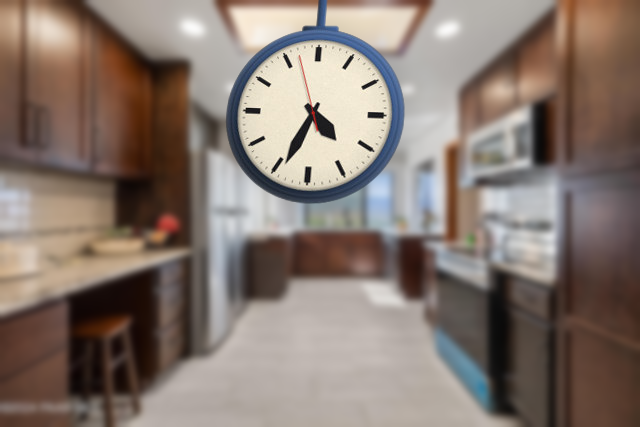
4.33.57
